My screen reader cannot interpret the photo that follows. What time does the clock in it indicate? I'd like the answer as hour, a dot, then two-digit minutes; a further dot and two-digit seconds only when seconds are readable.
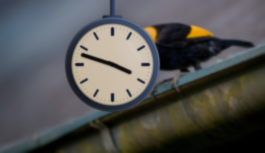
3.48
